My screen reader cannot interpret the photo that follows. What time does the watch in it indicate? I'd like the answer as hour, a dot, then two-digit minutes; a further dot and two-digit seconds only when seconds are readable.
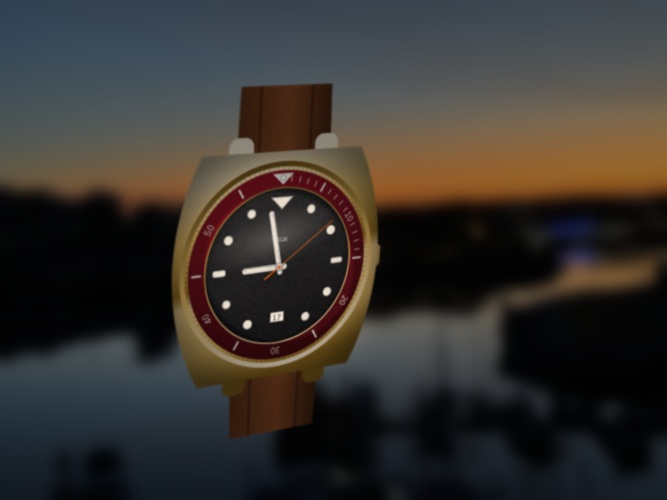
8.58.09
